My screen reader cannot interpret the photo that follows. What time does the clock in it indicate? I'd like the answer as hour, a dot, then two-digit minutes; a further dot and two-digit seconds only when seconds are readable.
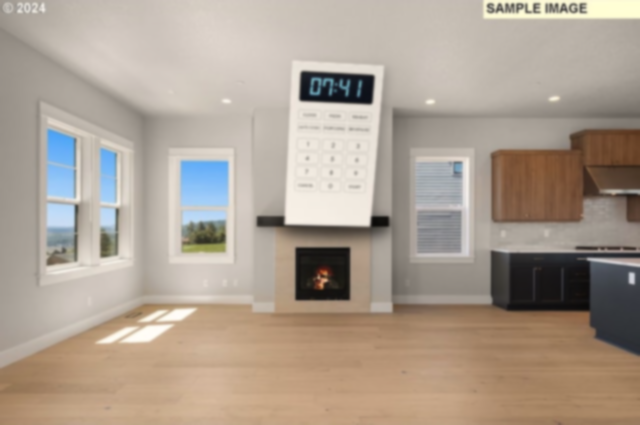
7.41
